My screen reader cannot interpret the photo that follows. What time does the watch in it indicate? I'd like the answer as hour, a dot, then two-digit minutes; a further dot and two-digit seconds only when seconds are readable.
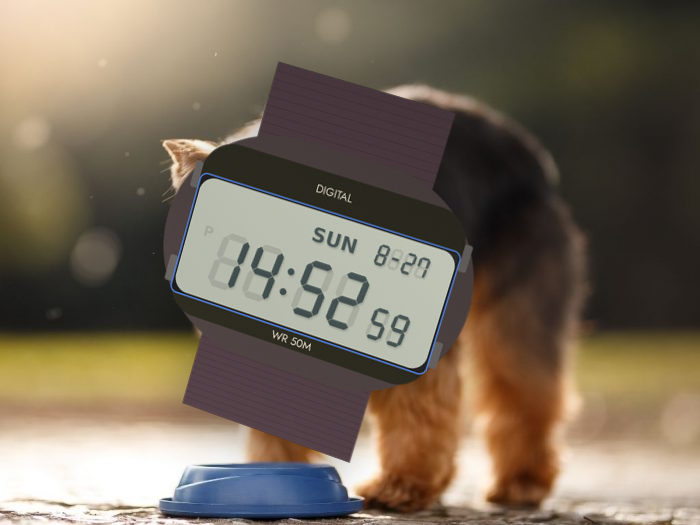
14.52.59
